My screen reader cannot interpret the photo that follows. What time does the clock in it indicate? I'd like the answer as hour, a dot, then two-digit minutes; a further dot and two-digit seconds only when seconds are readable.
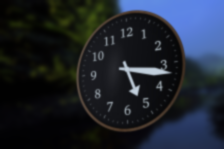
5.17
